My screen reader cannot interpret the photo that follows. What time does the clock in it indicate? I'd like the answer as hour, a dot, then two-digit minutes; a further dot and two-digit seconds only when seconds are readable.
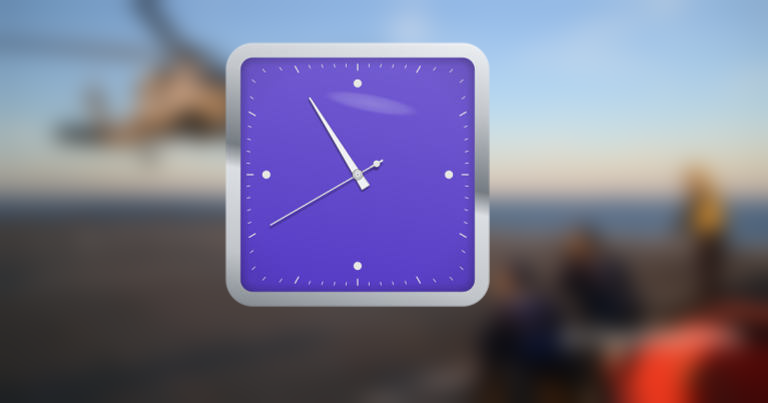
10.54.40
